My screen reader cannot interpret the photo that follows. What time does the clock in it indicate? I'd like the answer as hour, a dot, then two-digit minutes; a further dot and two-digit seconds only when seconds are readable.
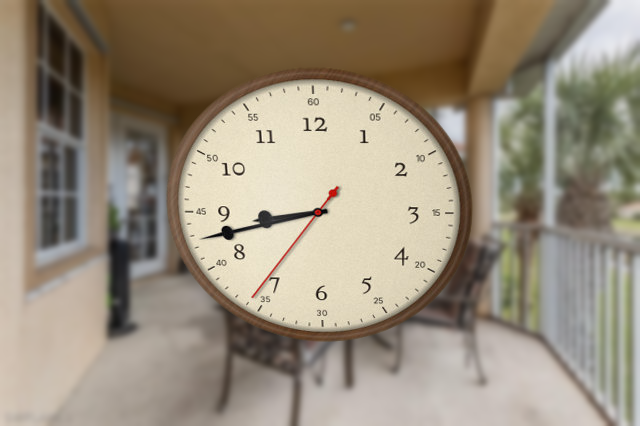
8.42.36
